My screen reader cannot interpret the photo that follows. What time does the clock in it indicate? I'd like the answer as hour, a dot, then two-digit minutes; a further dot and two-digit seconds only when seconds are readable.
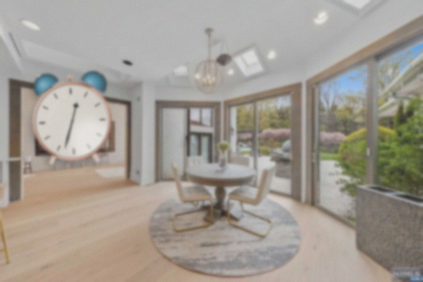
12.33
